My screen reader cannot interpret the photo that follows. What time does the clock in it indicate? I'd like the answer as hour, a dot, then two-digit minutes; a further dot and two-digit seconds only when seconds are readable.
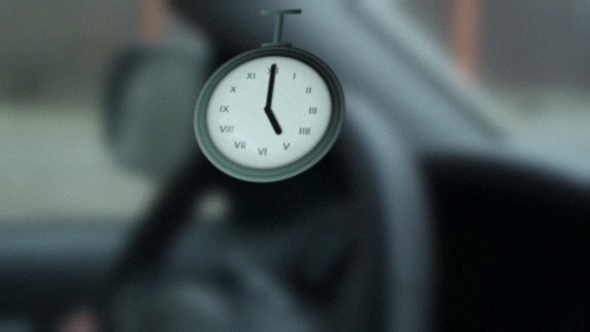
5.00
